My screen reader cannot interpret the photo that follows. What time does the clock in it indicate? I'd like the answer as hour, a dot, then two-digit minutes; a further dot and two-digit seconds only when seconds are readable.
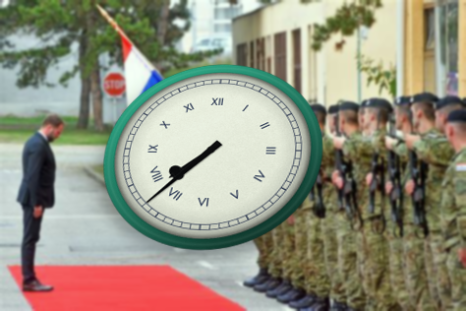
7.37
